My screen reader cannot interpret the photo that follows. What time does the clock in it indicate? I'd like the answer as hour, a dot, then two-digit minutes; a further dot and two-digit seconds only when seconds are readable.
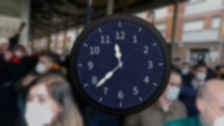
11.38
